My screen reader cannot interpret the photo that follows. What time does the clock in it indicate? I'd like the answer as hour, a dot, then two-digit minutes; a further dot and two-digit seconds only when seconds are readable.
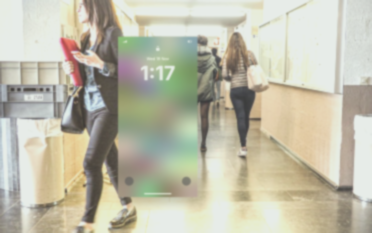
1.17
